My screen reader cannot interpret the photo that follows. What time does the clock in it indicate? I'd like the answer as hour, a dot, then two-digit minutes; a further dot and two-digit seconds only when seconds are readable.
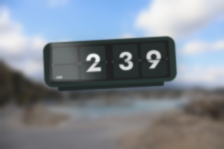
2.39
